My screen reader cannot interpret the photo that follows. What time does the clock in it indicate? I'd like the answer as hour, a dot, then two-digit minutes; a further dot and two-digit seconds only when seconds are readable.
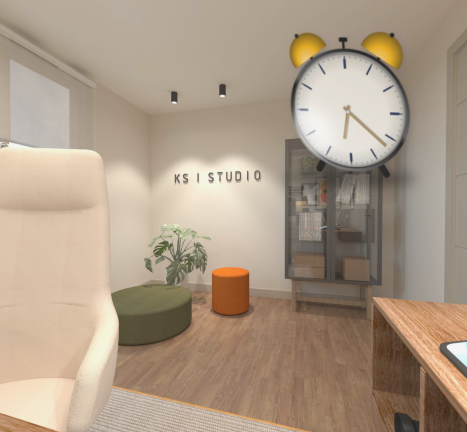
6.22
